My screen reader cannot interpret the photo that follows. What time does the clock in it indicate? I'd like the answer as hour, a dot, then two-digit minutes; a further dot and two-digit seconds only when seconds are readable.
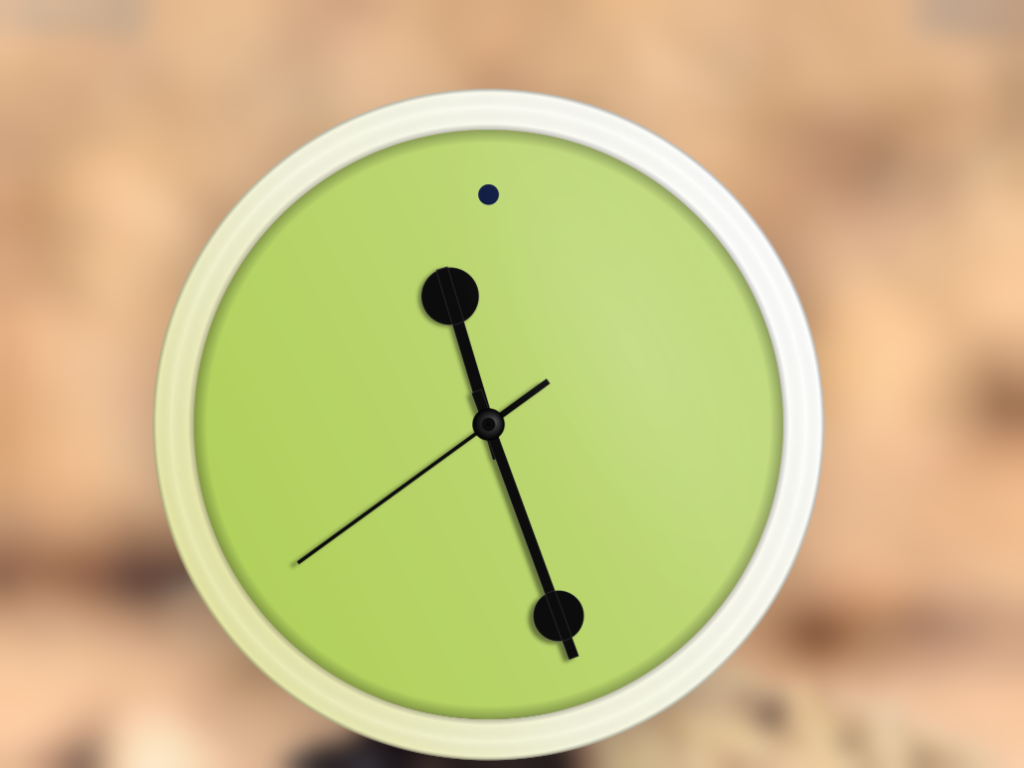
11.26.39
